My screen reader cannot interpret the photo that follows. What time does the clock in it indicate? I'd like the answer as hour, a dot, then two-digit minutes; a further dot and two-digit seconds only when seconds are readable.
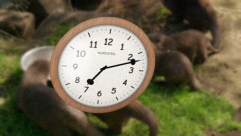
7.12
